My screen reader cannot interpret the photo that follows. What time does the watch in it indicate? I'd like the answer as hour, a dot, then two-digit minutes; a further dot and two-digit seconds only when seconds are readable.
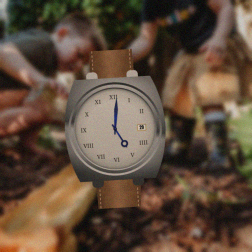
5.01
